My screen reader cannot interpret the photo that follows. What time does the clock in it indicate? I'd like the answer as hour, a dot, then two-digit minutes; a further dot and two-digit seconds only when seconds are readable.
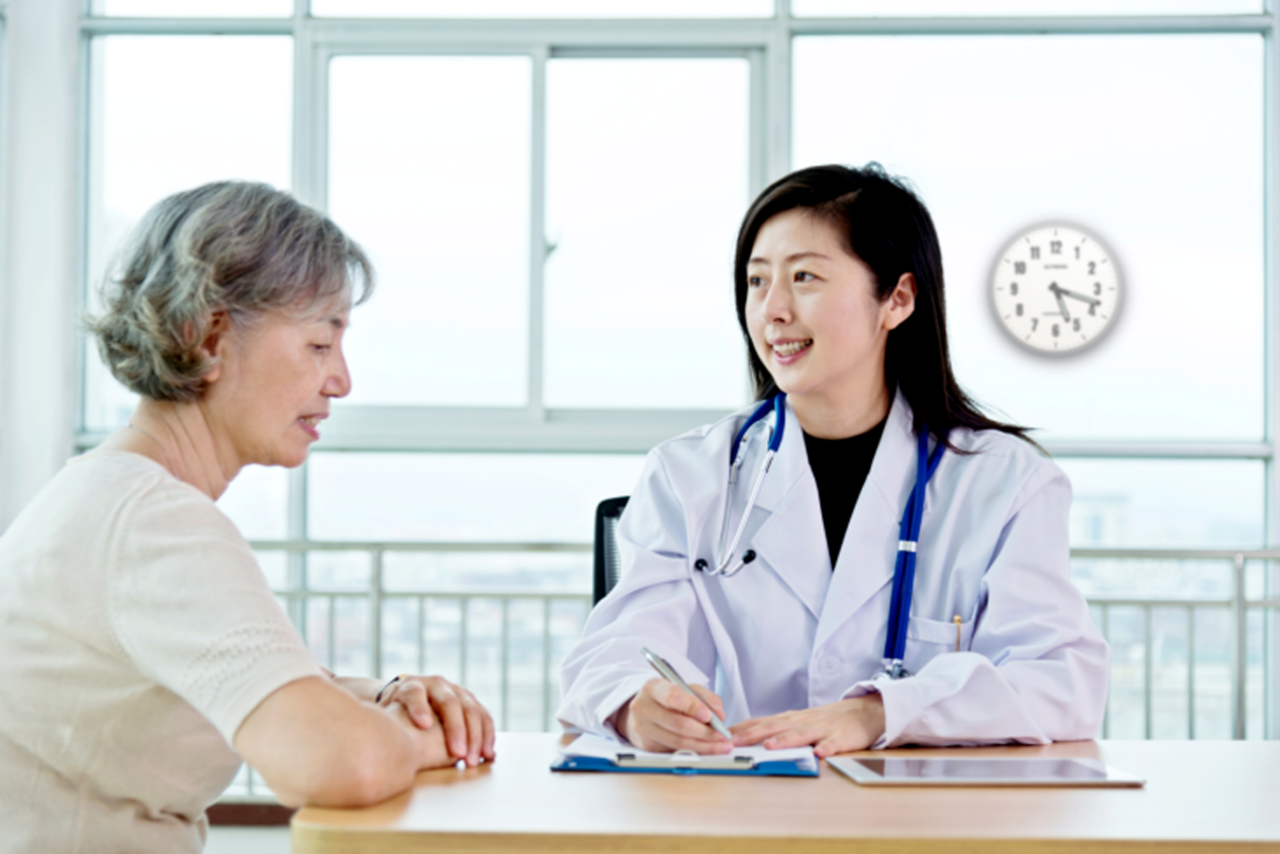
5.18
